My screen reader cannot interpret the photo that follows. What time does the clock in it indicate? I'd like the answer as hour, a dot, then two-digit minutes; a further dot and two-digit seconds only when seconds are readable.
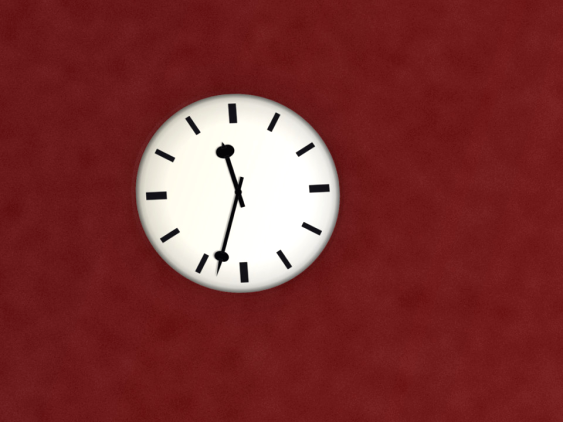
11.33
